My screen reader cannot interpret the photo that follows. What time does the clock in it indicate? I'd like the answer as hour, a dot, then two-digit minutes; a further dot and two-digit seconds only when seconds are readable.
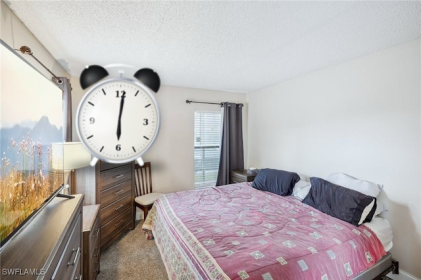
6.01
